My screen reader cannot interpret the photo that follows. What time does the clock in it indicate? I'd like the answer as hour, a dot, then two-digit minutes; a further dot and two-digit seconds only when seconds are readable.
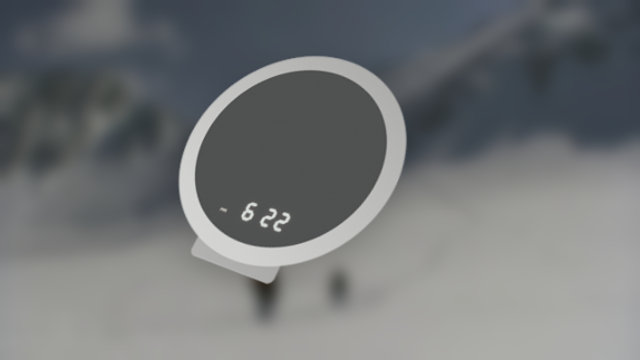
6.22
